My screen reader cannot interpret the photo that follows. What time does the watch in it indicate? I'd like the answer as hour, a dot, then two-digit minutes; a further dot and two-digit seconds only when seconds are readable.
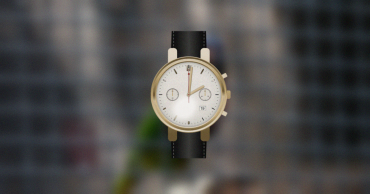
2.01
